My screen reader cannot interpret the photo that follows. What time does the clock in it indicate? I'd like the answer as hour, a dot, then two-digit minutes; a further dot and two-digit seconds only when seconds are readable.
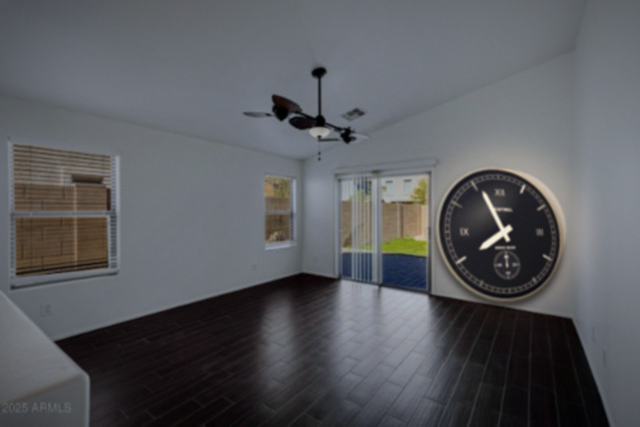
7.56
